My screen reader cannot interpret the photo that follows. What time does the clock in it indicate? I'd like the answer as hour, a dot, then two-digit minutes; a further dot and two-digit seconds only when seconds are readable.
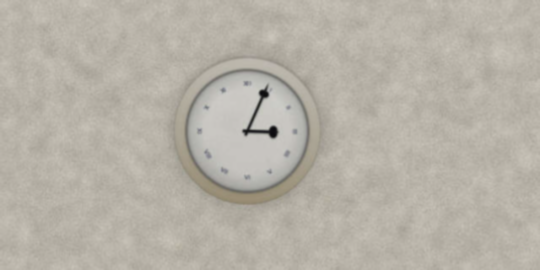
3.04
